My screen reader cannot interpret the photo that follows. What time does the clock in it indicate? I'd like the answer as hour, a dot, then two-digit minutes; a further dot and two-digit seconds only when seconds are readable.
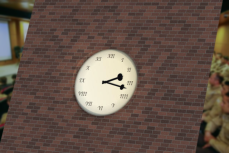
2.17
